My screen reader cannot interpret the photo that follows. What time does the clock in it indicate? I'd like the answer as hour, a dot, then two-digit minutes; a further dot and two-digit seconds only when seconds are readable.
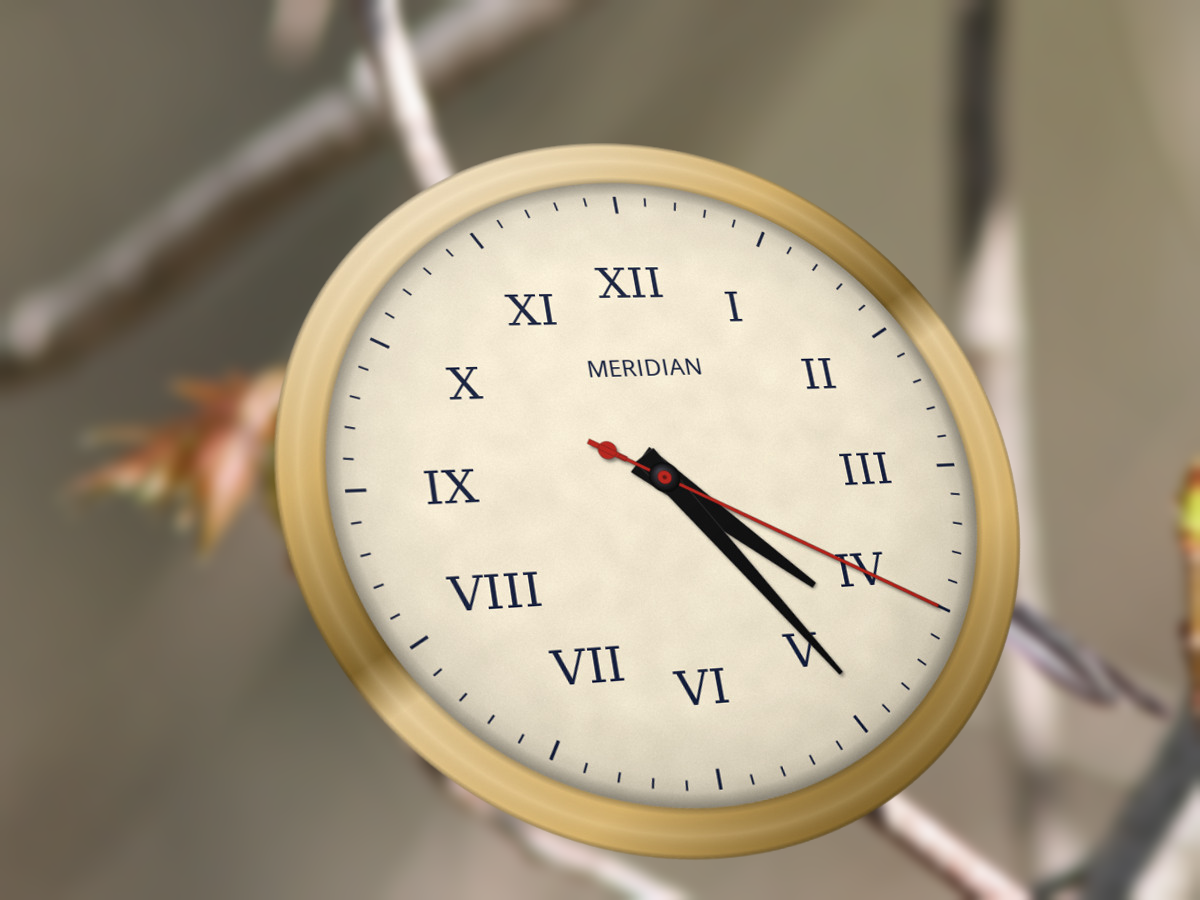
4.24.20
